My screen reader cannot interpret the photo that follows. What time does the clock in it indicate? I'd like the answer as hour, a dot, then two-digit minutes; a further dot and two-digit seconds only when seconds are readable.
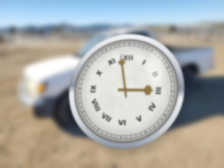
2.58
